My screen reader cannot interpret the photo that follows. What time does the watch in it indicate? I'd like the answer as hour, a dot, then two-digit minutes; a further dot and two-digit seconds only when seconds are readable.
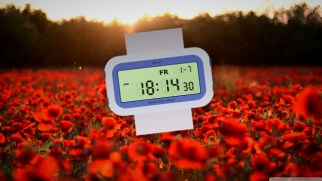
18.14.30
